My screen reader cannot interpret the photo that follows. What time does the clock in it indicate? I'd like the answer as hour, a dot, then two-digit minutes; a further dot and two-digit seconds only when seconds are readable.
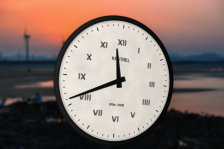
11.41
